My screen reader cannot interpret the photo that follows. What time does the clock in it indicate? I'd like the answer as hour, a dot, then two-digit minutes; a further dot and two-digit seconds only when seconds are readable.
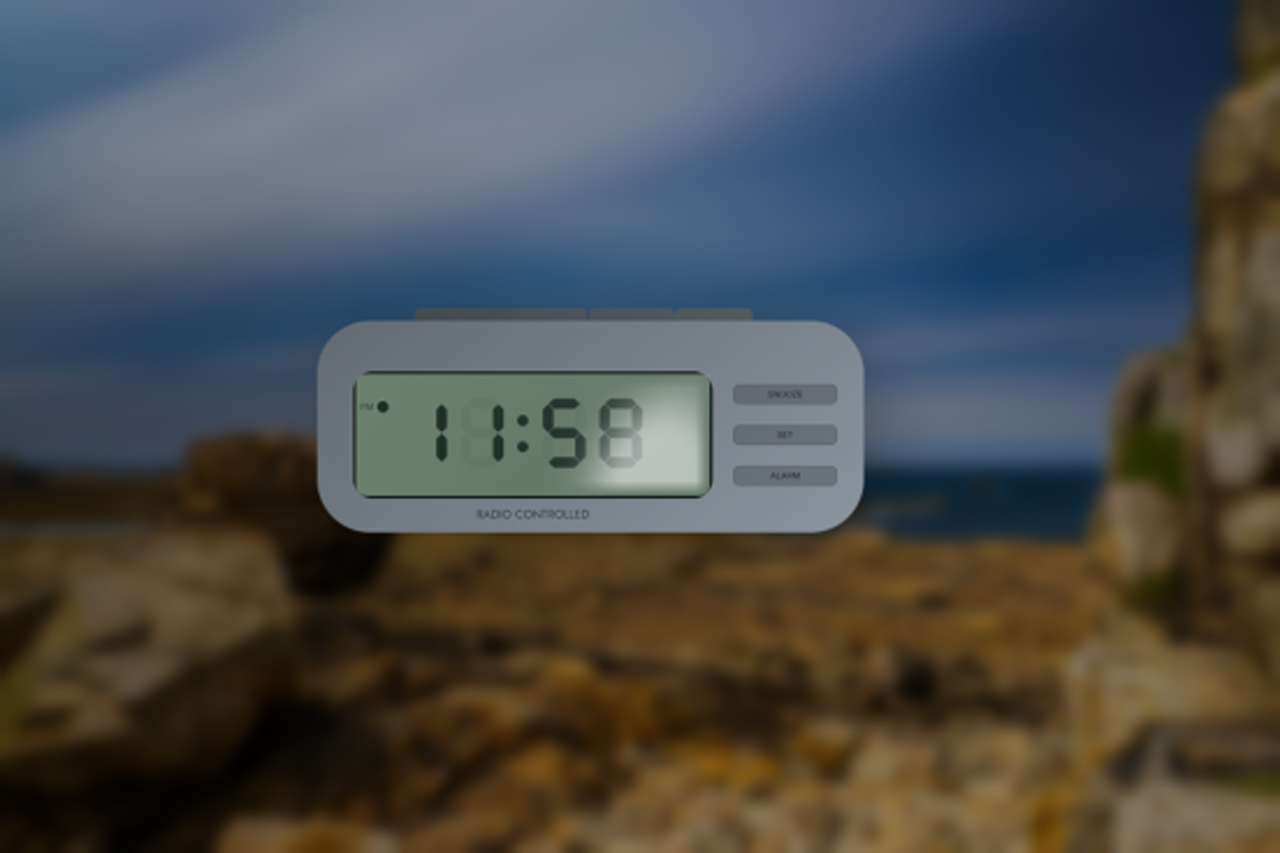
11.58
